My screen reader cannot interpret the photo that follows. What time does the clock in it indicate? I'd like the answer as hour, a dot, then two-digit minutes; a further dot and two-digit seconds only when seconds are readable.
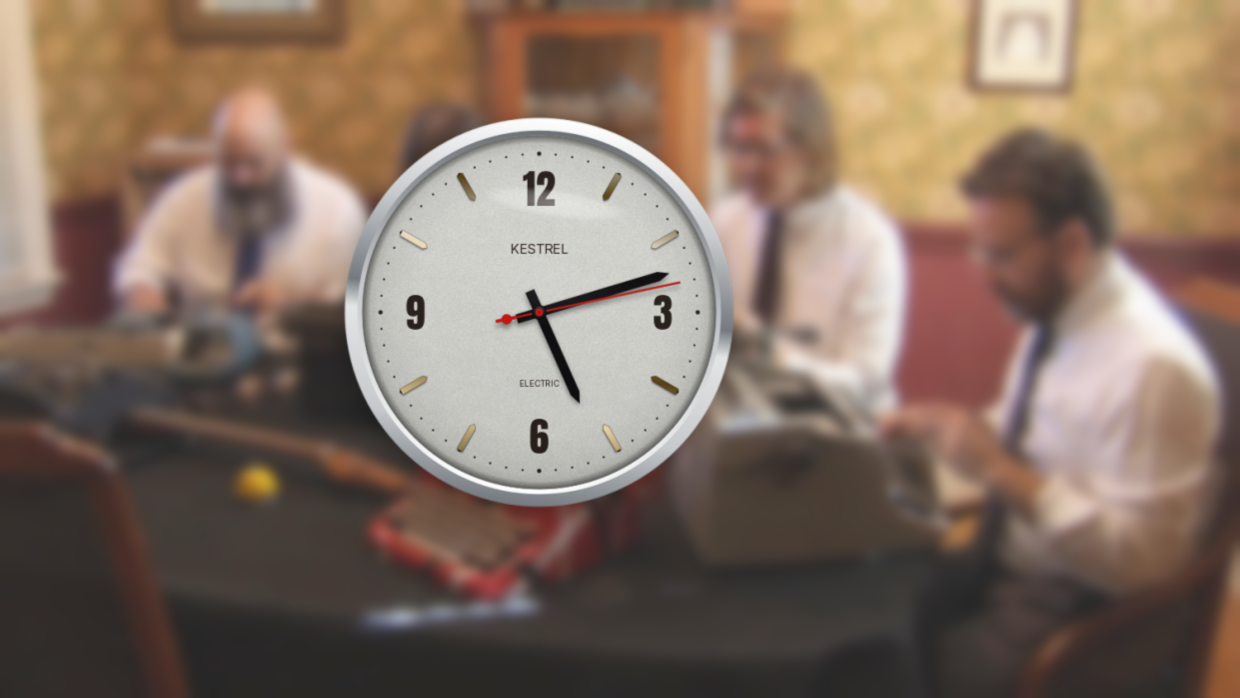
5.12.13
